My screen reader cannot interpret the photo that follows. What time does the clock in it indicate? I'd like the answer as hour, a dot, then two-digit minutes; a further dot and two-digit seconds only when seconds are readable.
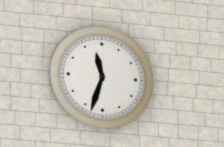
11.33
